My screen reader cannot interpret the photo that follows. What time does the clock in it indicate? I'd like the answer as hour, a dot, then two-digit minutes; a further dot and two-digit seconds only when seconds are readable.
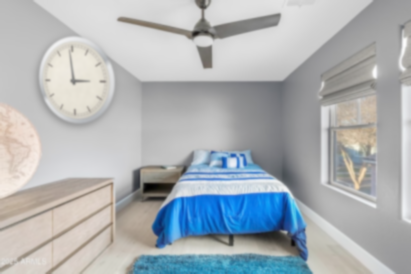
2.59
